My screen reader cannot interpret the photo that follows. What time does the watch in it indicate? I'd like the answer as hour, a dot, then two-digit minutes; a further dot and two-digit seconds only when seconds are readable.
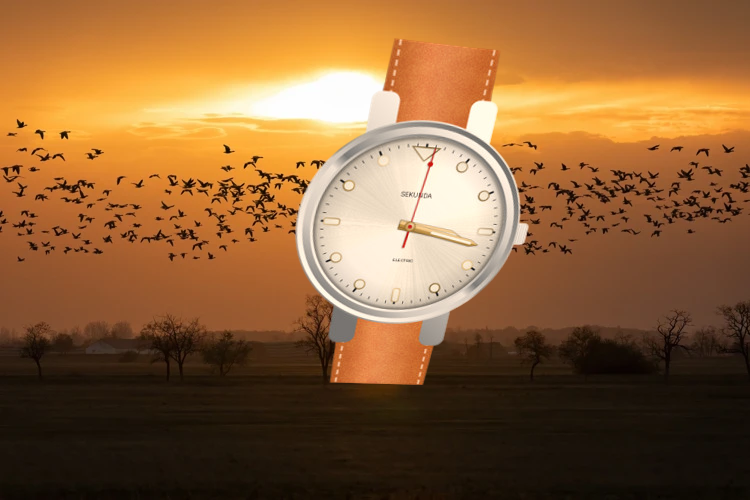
3.17.01
